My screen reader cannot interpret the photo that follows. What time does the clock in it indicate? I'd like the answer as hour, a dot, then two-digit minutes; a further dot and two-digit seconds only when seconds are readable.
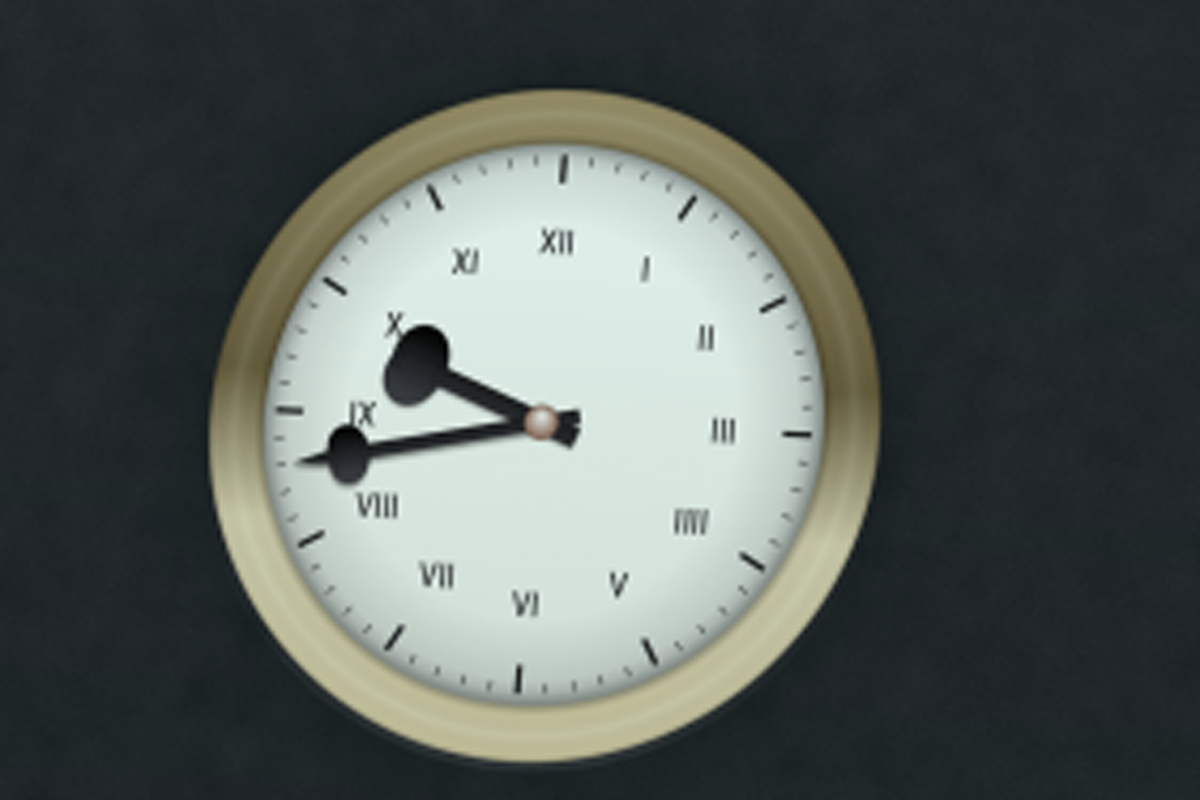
9.43
